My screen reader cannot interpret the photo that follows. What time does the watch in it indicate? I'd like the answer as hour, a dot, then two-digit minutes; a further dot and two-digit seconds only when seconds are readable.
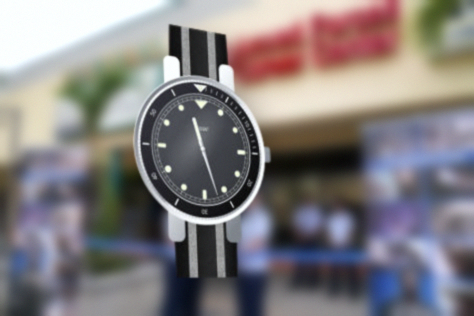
11.27
